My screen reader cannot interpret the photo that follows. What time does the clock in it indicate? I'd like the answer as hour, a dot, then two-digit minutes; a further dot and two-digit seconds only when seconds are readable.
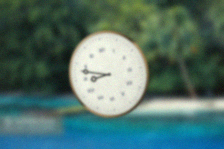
8.48
